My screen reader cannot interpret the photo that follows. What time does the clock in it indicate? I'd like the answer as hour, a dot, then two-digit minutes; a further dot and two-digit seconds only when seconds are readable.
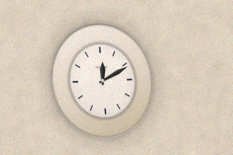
12.11
